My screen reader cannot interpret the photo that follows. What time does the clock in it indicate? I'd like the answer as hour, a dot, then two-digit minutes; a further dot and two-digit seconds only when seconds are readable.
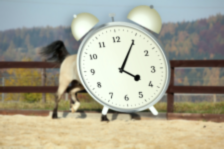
4.05
